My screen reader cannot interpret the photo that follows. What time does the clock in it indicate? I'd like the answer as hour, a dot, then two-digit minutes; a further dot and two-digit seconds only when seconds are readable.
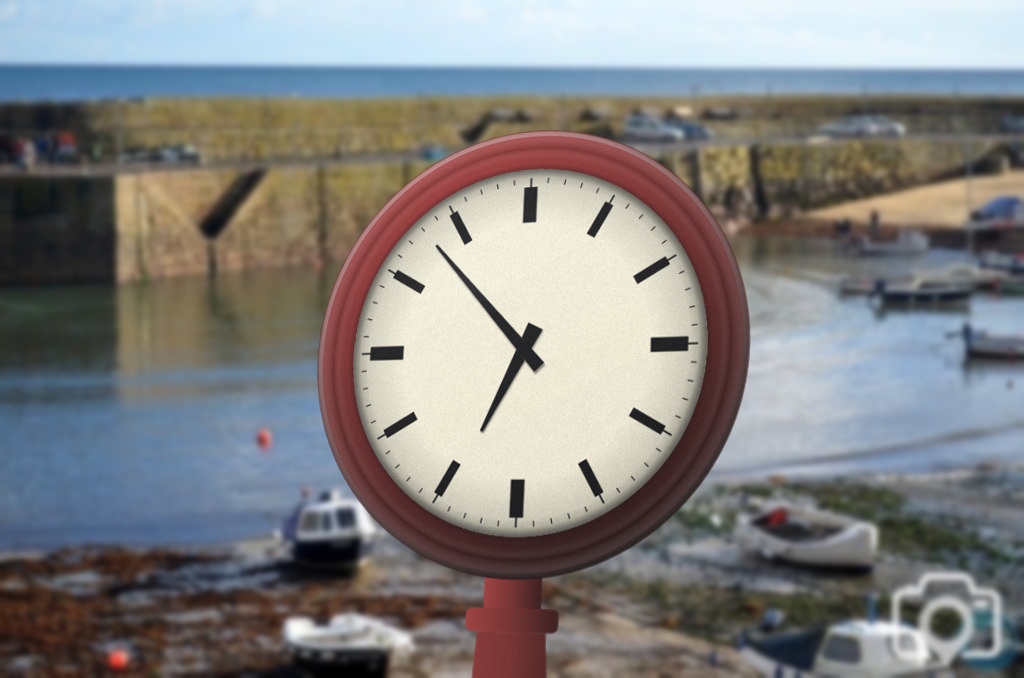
6.53
